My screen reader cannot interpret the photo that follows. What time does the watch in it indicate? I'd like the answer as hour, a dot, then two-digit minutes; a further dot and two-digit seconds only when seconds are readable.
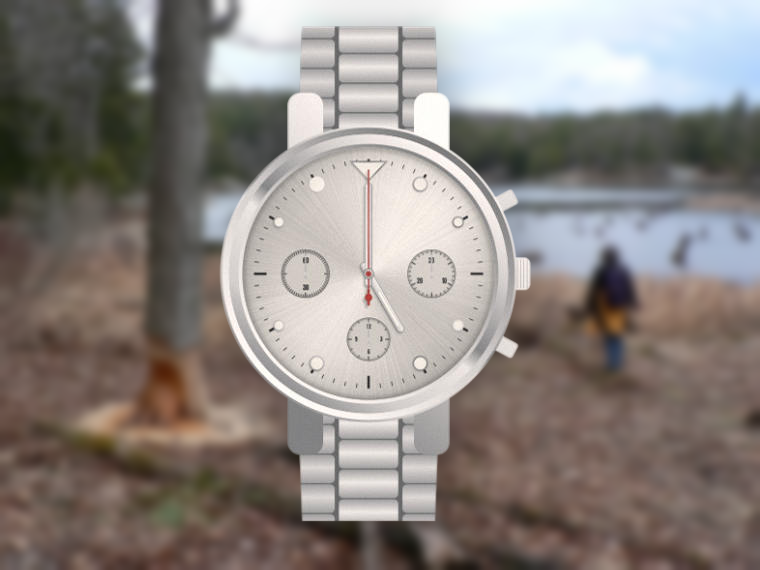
5.00
